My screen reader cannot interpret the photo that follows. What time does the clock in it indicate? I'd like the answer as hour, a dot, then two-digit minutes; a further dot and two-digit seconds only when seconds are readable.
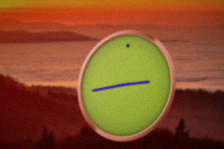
2.43
